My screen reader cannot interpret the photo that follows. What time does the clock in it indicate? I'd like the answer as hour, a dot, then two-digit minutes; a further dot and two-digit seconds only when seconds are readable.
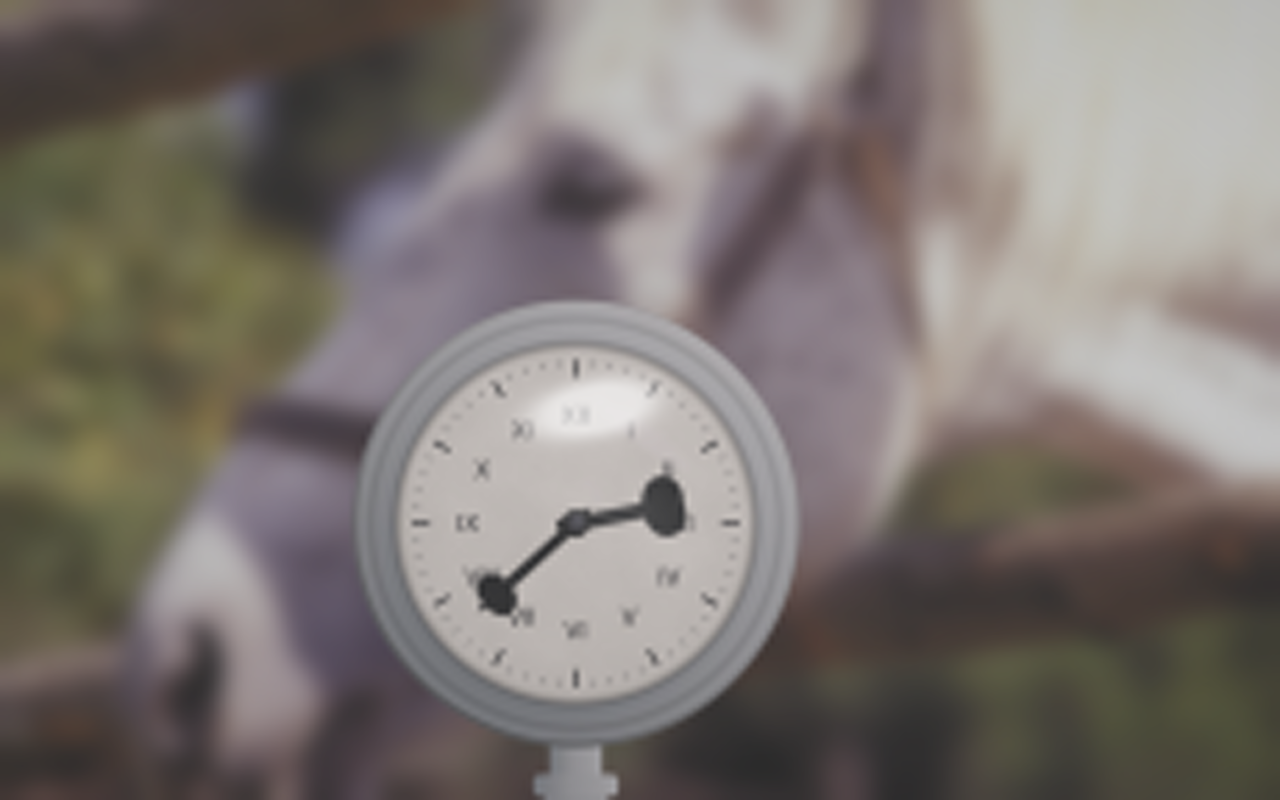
2.38
